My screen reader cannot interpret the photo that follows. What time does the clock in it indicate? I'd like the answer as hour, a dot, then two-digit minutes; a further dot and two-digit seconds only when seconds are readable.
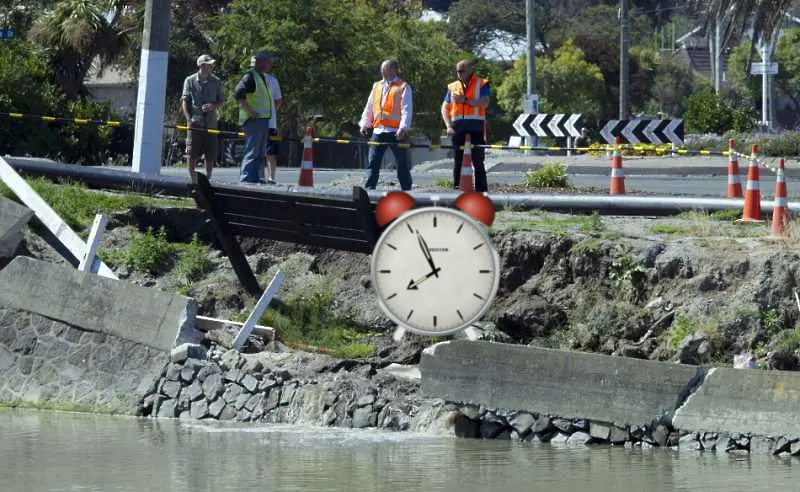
7.56
